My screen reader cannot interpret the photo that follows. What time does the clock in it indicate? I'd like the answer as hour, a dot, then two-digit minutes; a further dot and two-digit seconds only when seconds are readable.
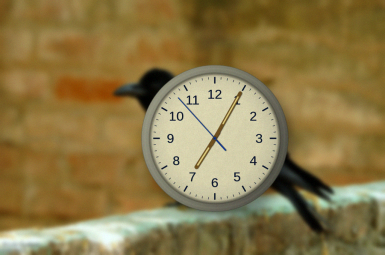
7.04.53
